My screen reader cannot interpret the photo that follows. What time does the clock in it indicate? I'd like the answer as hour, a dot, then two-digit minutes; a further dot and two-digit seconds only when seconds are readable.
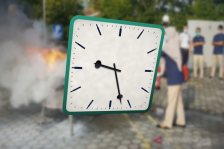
9.27
